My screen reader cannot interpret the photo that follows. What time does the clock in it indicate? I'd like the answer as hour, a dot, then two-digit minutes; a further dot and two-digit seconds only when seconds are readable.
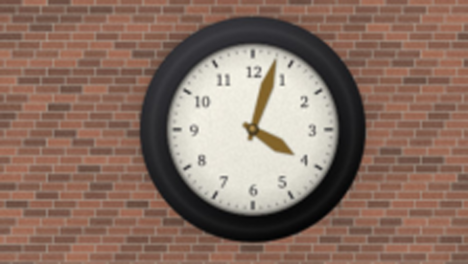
4.03
